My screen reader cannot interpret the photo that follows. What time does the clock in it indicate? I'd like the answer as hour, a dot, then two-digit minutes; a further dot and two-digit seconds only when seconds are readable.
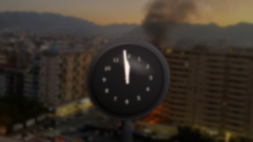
11.59
